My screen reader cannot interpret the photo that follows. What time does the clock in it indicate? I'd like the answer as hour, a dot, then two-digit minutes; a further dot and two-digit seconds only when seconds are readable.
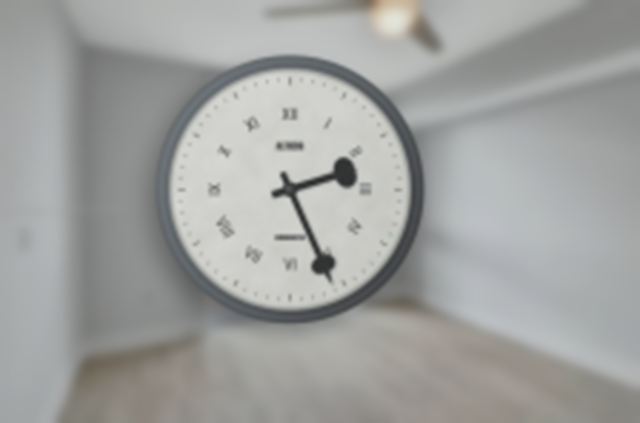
2.26
